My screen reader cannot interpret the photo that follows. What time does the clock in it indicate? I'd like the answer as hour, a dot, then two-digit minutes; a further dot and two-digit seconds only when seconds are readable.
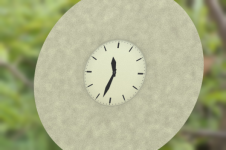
11.33
